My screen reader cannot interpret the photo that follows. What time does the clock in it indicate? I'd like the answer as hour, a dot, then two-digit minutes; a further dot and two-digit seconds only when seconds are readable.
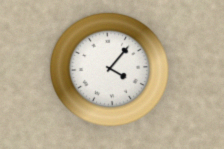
4.07
